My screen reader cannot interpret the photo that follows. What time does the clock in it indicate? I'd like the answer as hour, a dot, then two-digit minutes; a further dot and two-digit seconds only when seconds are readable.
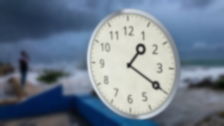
1.20
